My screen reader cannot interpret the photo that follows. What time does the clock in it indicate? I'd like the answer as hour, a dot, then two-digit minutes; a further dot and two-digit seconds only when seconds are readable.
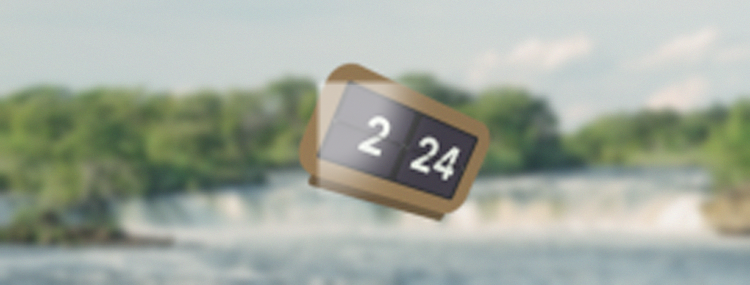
2.24
